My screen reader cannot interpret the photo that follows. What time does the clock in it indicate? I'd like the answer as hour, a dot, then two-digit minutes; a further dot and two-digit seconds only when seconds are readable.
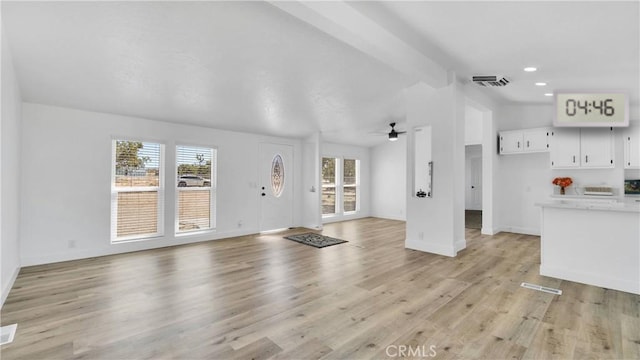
4.46
